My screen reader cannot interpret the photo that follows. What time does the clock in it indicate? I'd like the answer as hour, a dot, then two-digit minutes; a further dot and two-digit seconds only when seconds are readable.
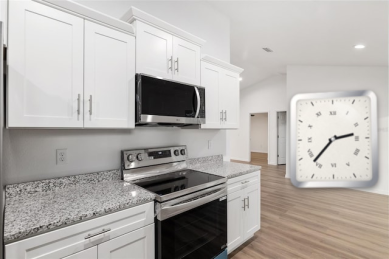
2.37
